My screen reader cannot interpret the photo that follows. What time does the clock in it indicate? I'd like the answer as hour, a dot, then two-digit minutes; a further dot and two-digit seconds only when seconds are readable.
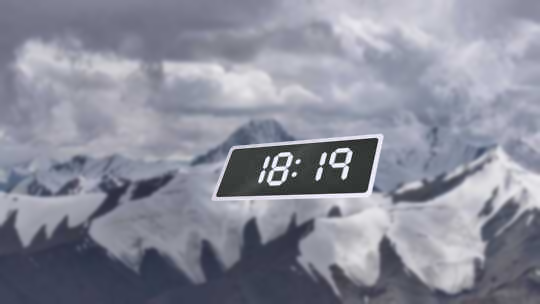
18.19
